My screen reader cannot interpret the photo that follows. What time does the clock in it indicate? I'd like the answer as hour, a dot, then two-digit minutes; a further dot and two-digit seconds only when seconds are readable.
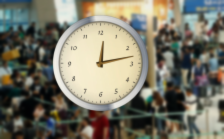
12.13
